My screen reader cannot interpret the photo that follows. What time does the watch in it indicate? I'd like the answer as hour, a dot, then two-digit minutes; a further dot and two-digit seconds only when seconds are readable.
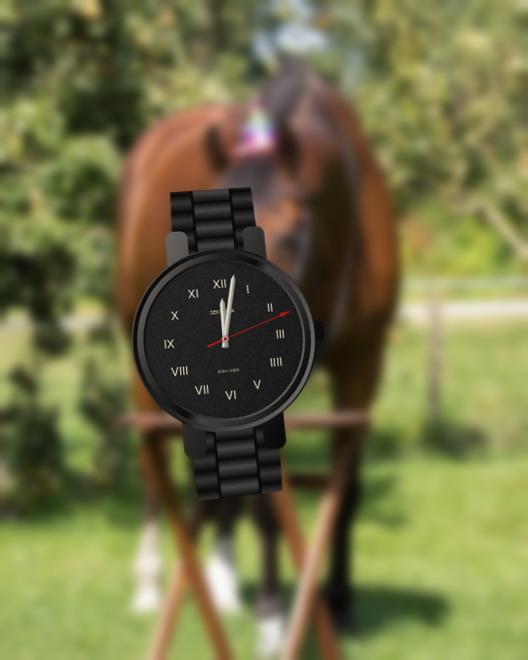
12.02.12
